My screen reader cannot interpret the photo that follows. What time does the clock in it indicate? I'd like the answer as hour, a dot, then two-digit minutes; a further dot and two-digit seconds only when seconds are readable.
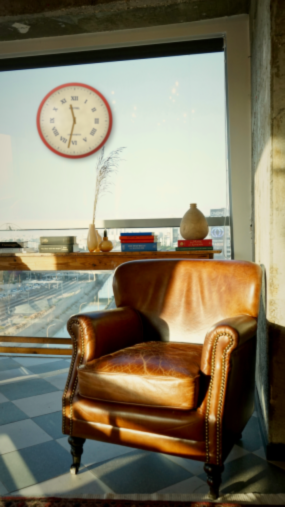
11.32
